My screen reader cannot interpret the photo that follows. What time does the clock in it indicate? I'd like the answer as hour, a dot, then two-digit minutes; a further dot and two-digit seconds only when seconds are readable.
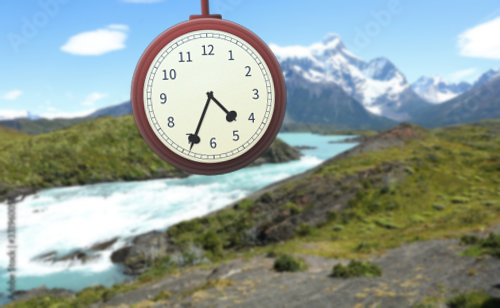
4.34
